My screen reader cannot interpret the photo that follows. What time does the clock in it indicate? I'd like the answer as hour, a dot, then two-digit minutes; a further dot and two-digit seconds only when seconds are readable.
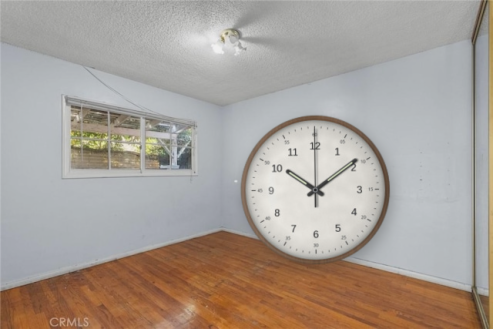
10.09.00
